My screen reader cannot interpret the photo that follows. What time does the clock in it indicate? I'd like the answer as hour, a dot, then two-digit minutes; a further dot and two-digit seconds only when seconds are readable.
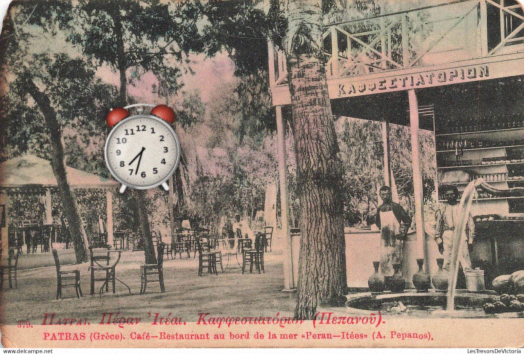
7.33
